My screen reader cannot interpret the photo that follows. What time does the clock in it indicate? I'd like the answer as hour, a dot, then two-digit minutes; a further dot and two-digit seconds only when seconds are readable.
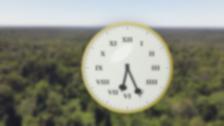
6.26
